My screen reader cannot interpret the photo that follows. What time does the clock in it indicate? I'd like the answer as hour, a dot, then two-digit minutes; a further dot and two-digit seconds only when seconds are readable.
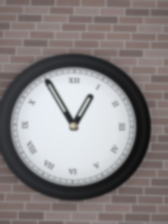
12.55
